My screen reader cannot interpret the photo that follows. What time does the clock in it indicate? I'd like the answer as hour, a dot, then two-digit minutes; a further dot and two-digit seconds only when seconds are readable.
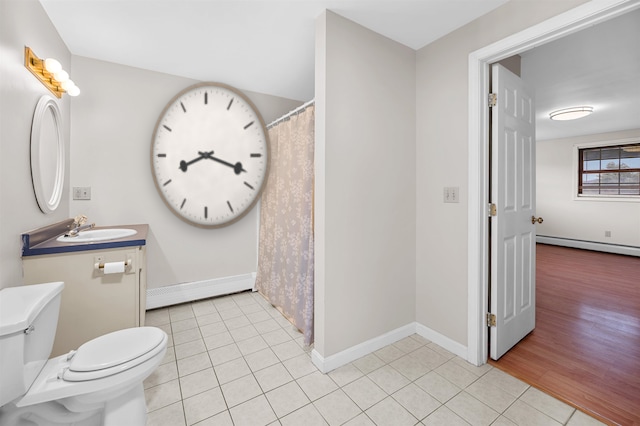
8.18
